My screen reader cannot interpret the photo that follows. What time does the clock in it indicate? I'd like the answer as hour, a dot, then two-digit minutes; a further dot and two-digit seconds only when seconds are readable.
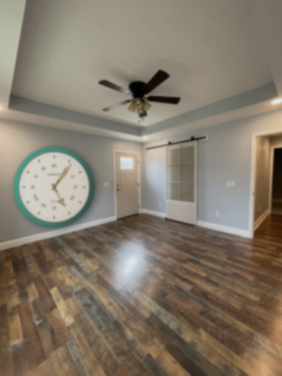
5.06
